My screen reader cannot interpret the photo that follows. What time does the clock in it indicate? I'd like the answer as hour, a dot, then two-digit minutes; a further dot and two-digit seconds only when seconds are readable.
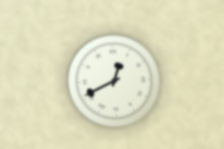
12.41
